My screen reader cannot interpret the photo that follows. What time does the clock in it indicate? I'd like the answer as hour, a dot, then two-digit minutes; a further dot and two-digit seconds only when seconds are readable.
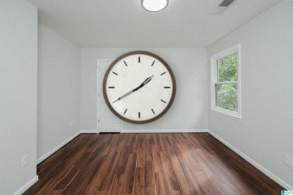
1.40
